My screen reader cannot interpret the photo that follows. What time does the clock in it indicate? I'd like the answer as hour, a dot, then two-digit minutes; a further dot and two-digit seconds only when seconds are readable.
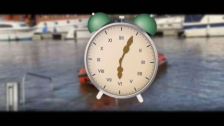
6.04
